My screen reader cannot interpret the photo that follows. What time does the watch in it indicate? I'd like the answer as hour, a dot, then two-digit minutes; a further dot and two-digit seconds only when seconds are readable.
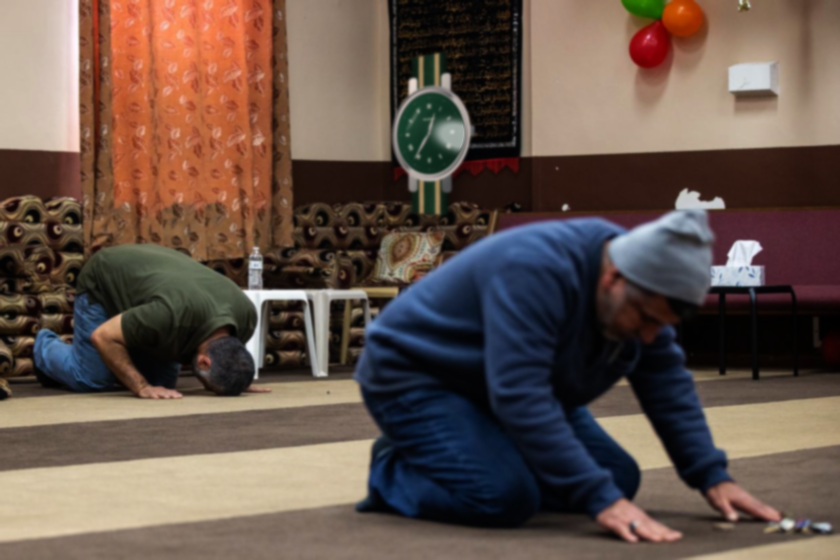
12.36
